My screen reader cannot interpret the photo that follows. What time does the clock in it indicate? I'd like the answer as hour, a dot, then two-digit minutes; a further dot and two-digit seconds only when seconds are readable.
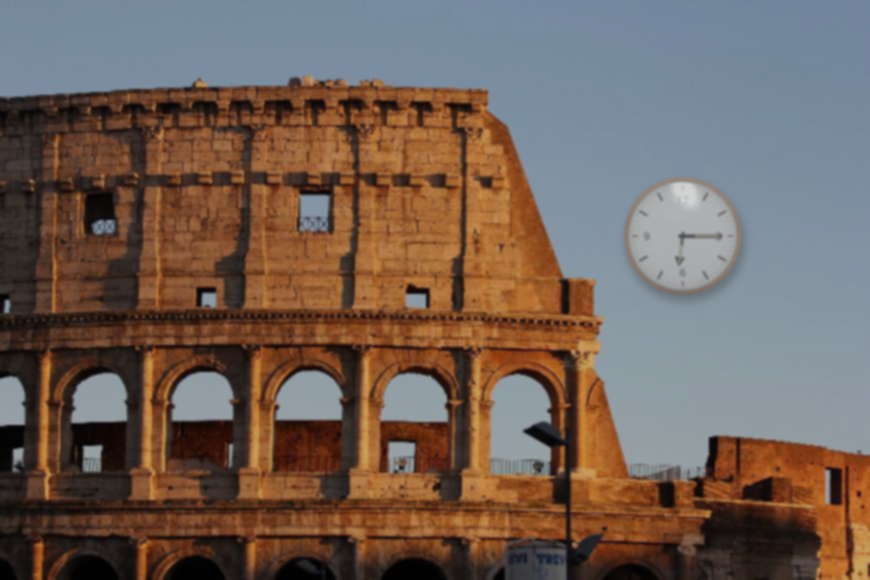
6.15
